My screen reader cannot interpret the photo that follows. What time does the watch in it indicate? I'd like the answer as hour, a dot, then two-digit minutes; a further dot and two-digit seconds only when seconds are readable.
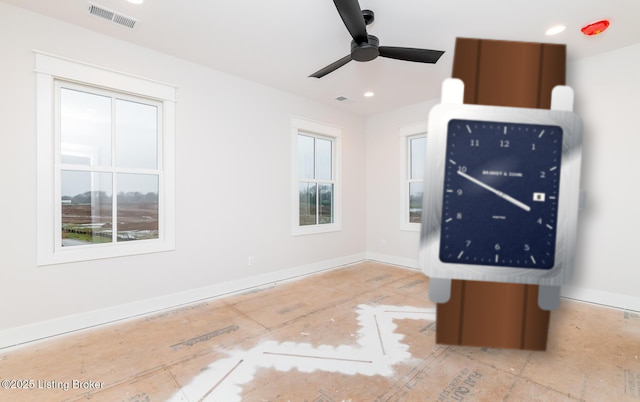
3.49
